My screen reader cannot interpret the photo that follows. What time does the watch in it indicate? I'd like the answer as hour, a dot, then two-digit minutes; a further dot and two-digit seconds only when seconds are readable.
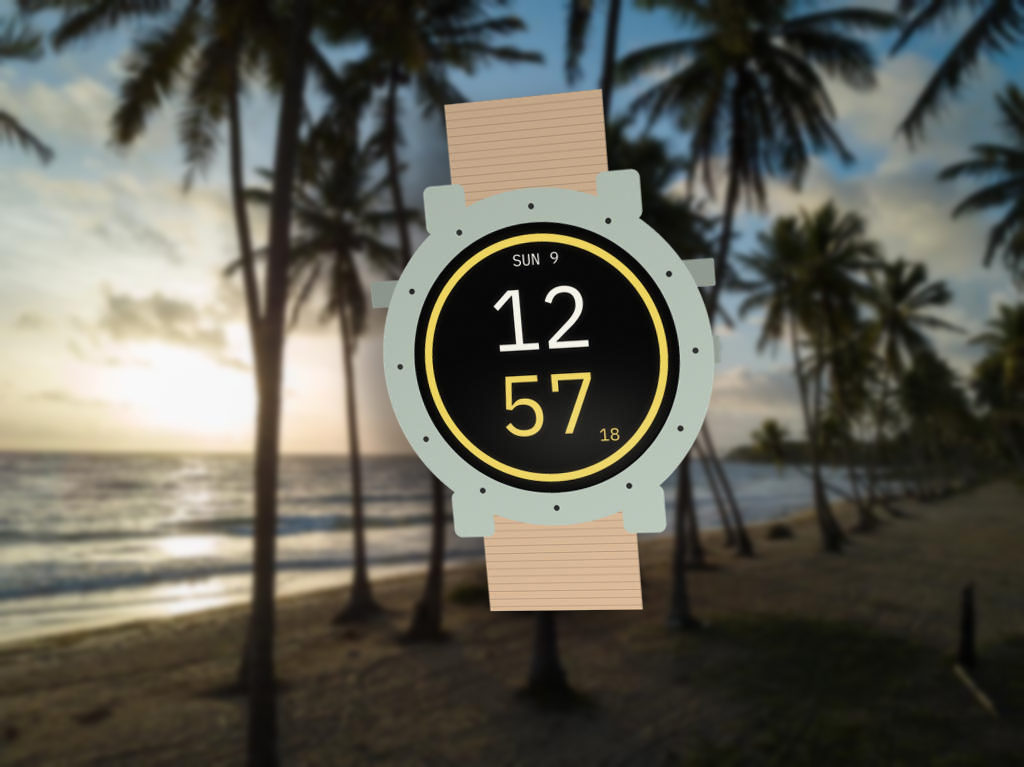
12.57.18
